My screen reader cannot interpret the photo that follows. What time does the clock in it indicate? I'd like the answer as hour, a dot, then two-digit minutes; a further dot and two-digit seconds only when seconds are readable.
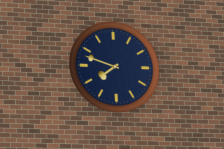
7.48
